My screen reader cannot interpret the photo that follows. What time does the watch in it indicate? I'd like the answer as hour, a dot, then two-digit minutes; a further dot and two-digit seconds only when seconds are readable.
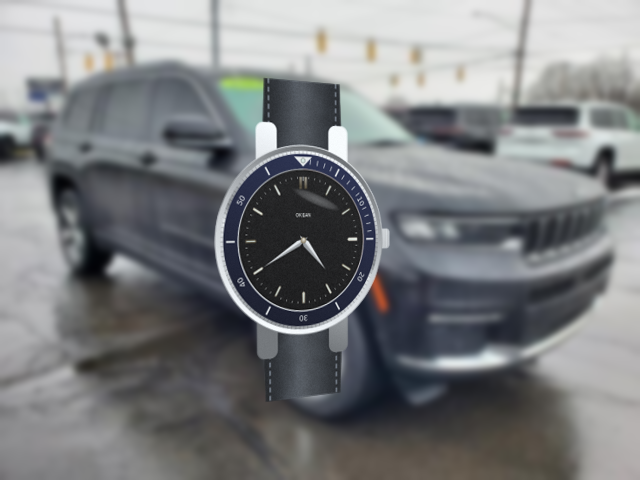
4.40
